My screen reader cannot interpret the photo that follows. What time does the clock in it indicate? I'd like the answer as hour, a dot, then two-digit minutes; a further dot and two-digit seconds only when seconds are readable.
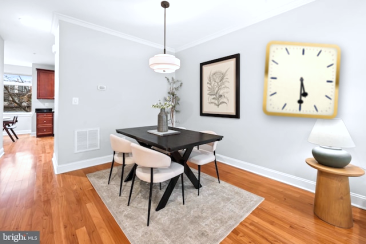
5.30
